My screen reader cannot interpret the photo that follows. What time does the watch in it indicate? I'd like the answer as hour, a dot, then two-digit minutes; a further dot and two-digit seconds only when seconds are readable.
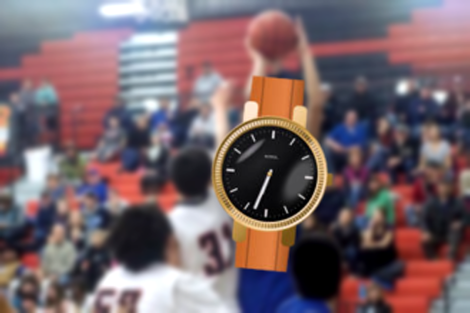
6.33
